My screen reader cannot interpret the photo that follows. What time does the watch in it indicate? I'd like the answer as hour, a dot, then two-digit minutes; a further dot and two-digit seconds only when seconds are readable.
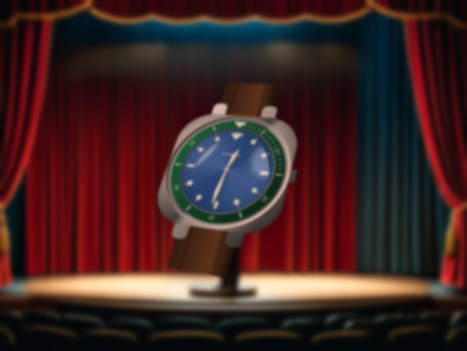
12.31
